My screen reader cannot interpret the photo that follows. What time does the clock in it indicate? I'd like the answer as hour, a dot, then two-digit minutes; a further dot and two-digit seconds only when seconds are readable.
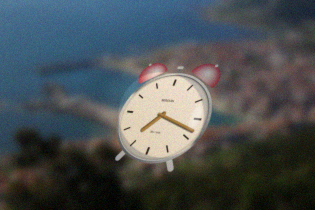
7.18
